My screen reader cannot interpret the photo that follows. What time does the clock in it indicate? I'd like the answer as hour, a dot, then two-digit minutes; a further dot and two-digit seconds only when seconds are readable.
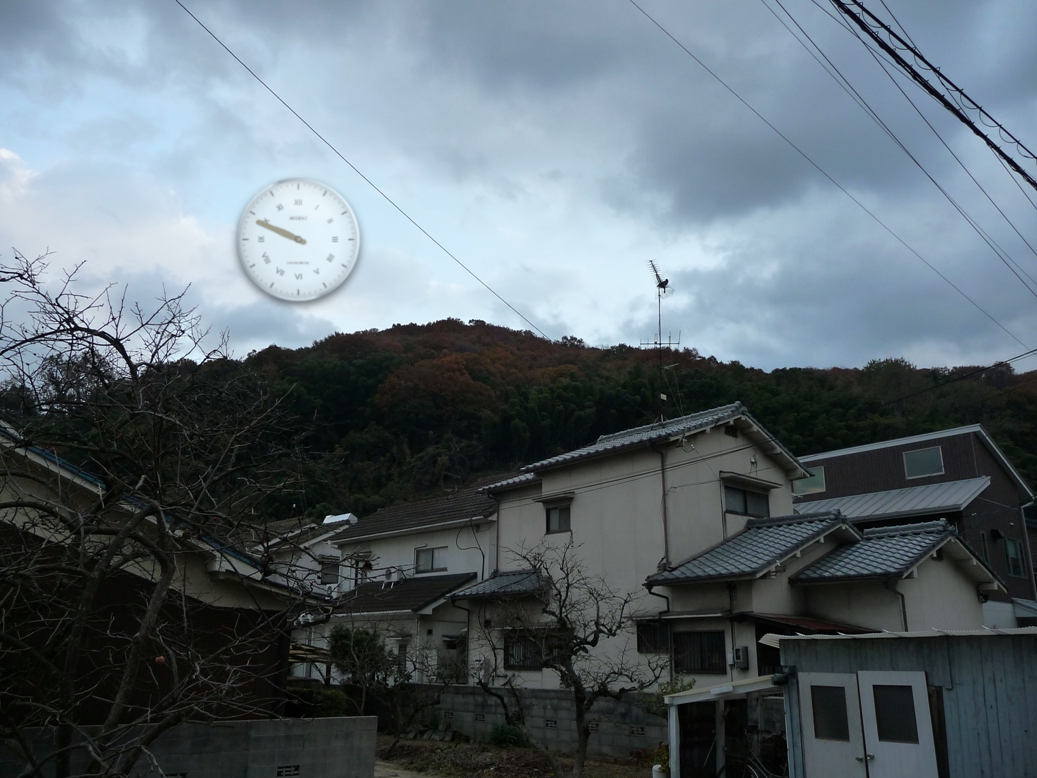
9.49
